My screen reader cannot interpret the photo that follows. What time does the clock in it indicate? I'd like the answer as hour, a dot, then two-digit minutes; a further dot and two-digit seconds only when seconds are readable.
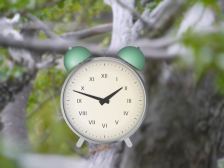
1.48
